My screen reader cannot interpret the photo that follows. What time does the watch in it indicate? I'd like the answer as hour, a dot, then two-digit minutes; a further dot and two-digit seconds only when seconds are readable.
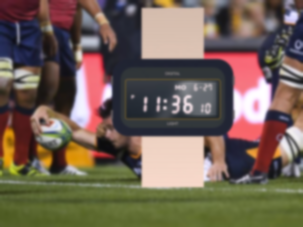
11.36
